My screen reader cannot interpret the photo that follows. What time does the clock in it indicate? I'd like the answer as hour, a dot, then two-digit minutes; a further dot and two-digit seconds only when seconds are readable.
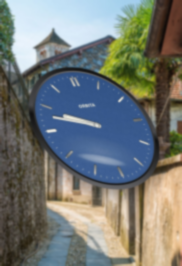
9.48
